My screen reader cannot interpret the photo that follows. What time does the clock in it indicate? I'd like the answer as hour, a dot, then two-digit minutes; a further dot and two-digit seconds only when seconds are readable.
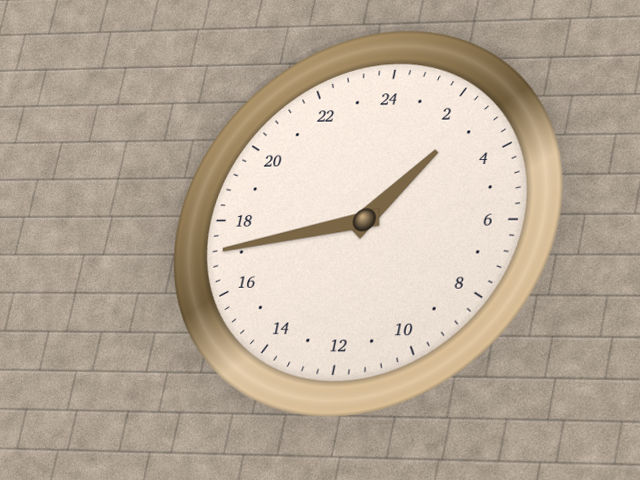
2.43
